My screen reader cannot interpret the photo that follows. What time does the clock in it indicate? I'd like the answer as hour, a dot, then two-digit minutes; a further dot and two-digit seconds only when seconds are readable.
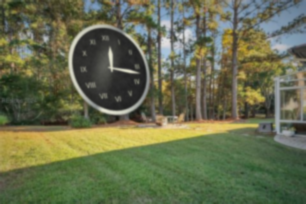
12.17
